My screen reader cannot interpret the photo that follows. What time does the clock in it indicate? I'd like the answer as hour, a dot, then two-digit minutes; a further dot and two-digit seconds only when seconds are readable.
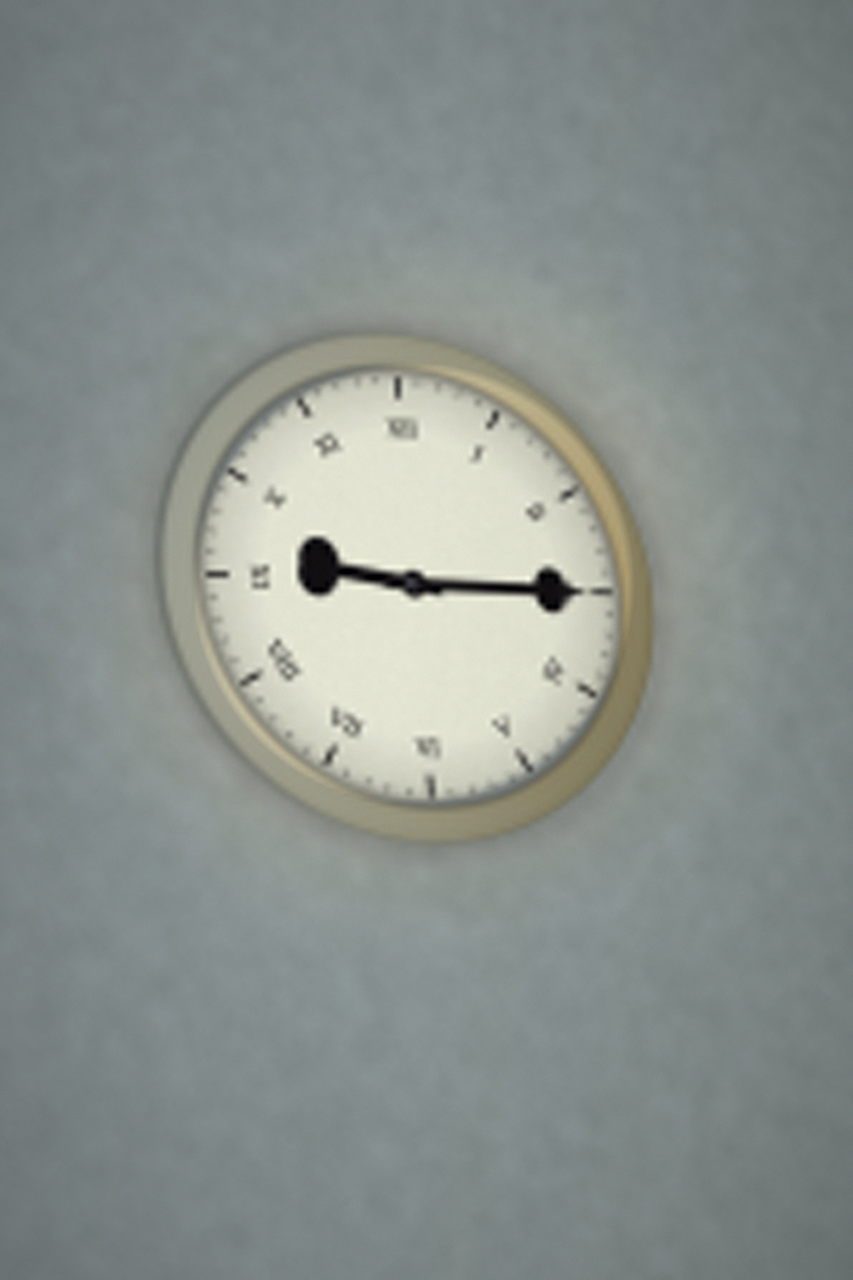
9.15
